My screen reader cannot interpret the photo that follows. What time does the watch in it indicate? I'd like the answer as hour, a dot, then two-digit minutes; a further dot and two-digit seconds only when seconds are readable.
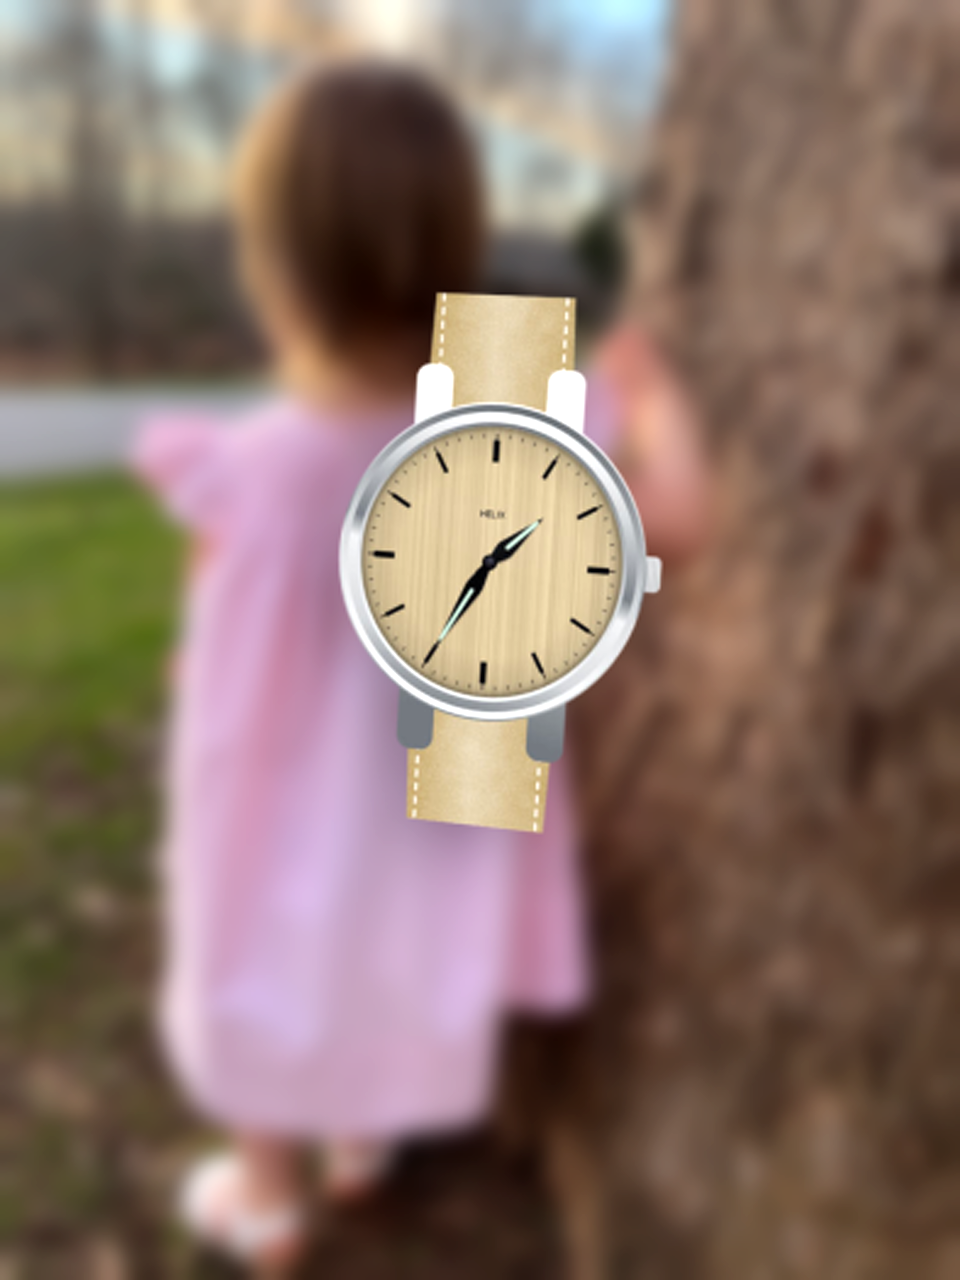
1.35
